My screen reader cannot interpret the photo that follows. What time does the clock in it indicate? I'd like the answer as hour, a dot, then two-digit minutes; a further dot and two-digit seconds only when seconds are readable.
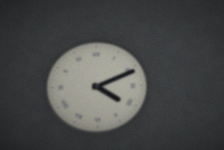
4.11
